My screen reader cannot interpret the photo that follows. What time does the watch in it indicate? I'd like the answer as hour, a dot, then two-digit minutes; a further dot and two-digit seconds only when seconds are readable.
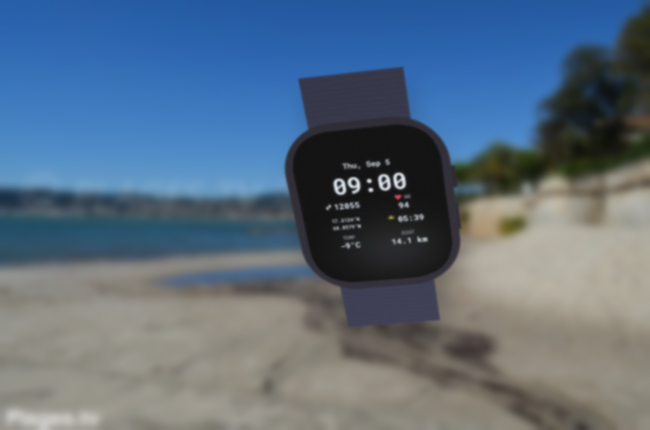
9.00
